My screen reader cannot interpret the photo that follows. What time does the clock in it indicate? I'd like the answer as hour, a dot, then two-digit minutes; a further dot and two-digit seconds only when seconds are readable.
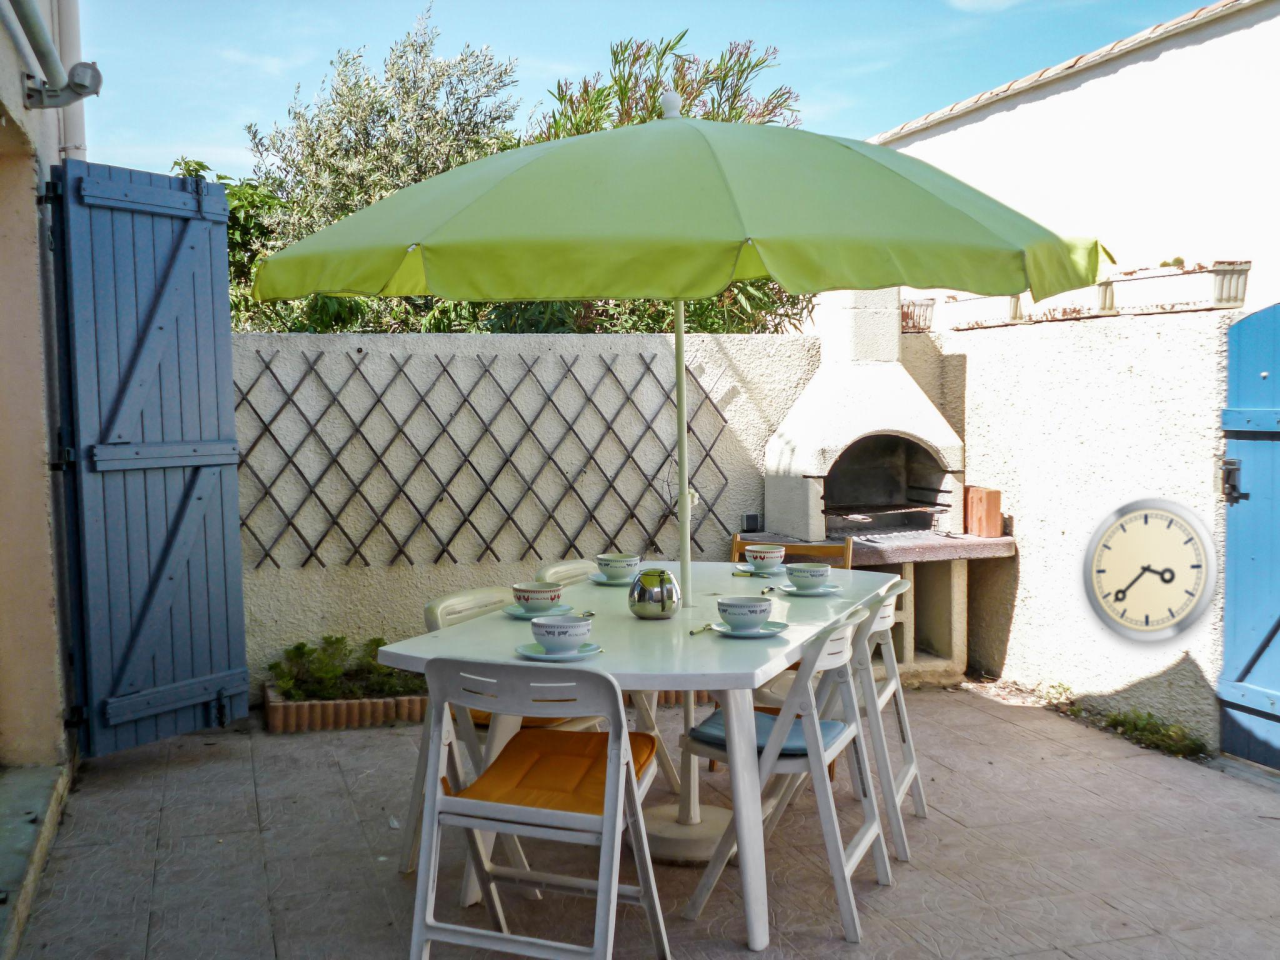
3.38
